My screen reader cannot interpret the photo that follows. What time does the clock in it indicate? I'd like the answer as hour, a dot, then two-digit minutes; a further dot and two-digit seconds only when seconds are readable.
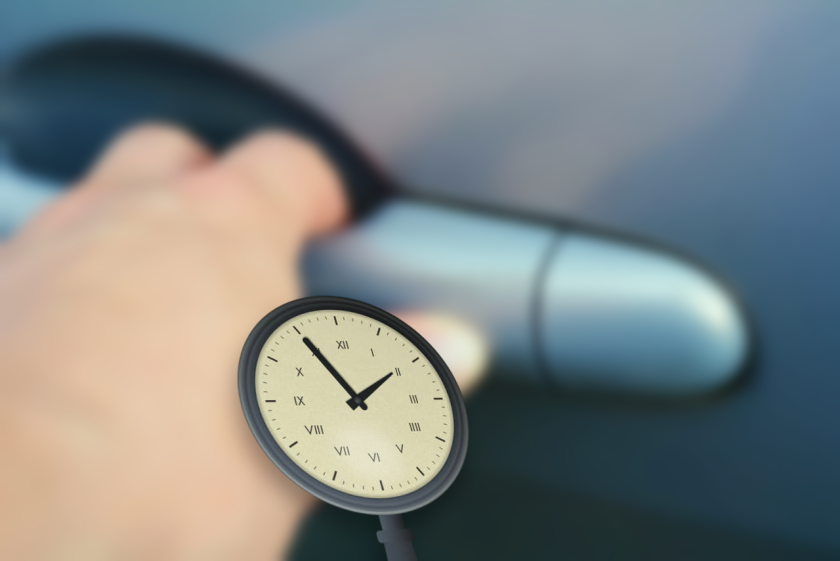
1.55
